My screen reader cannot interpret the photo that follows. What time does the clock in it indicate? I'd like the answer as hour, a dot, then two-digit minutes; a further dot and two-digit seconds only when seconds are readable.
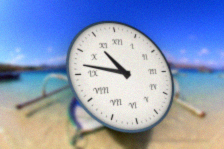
10.47
